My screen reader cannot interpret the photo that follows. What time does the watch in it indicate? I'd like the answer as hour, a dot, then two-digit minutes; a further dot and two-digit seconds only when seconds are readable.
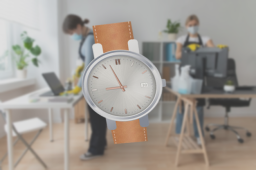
8.57
